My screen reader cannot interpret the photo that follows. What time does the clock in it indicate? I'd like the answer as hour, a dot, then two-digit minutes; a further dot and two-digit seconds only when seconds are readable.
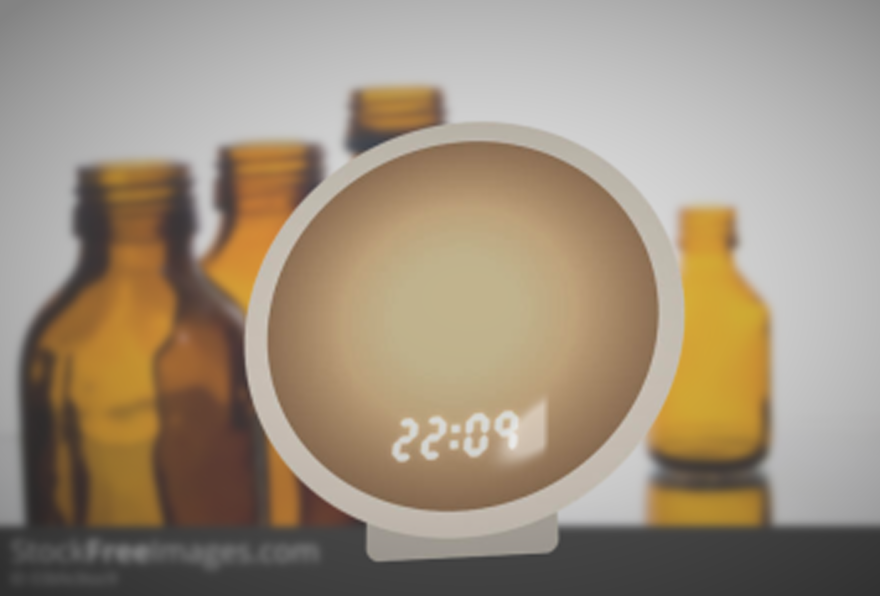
22.09
